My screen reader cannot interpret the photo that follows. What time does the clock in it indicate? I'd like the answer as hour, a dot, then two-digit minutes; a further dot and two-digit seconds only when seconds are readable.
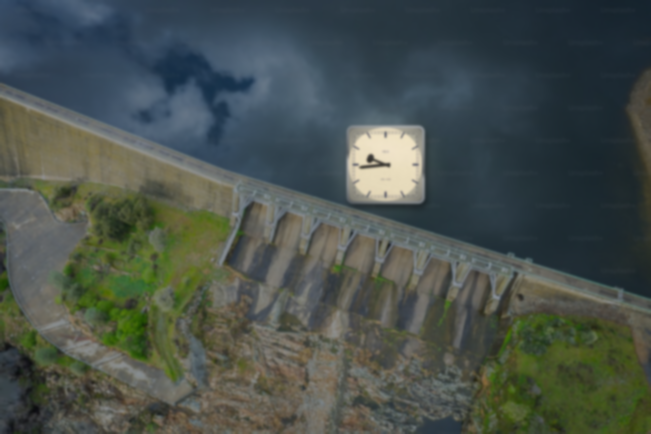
9.44
